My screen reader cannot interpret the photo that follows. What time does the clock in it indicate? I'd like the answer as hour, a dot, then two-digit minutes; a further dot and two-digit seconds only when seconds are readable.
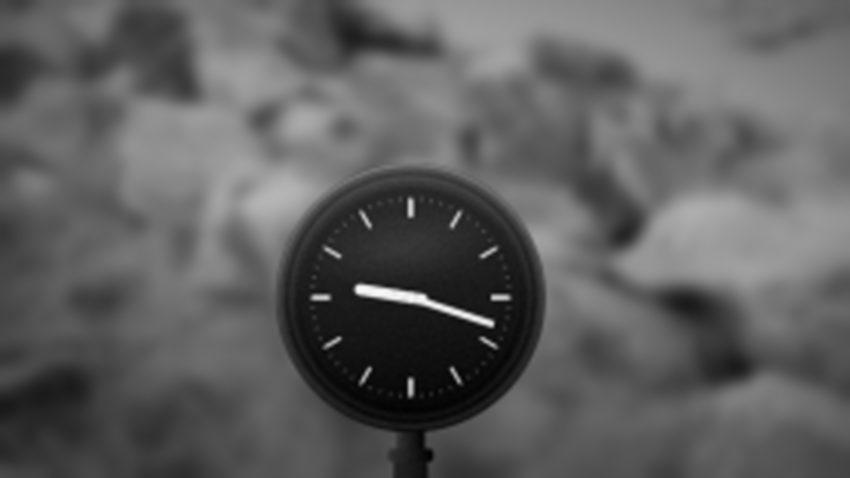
9.18
